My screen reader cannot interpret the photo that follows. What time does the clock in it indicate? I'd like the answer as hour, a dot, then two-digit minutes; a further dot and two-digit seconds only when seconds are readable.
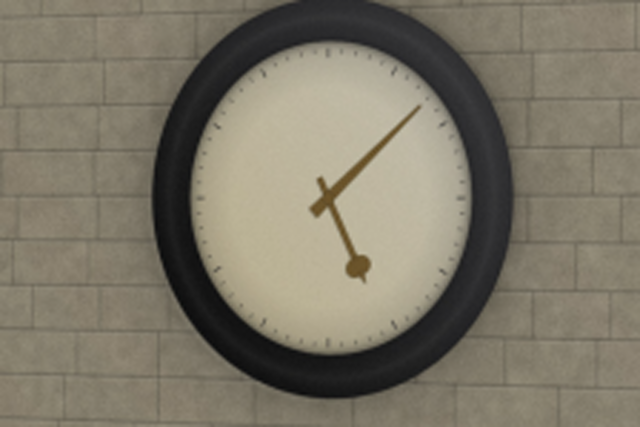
5.08
